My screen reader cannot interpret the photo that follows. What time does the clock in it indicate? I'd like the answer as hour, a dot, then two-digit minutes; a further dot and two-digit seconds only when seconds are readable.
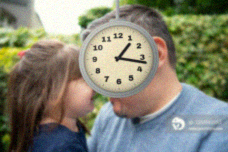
1.17
